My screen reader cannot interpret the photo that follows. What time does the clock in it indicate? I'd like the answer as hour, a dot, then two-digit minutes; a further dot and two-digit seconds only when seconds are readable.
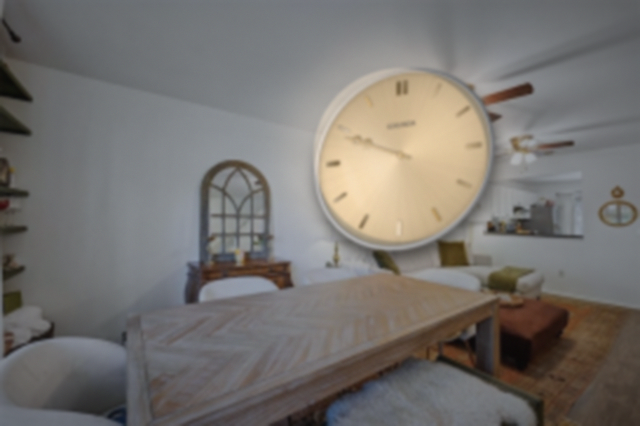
9.49
